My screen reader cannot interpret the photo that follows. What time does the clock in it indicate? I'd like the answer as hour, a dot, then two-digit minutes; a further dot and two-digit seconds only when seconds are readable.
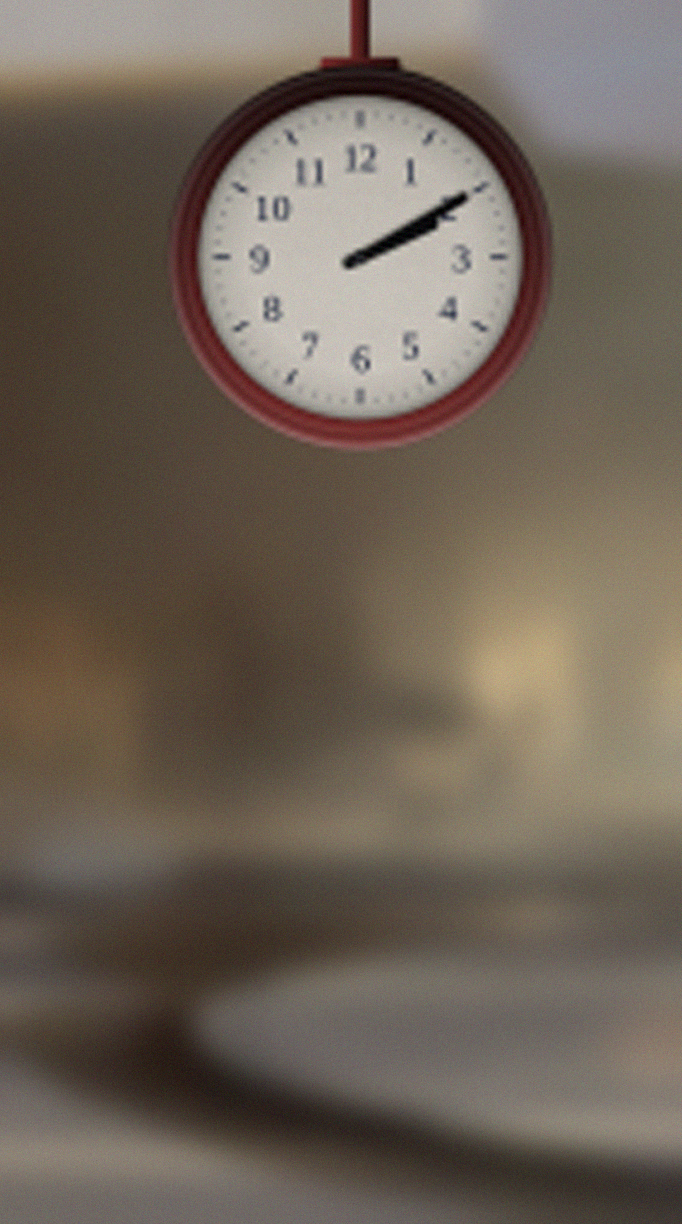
2.10
